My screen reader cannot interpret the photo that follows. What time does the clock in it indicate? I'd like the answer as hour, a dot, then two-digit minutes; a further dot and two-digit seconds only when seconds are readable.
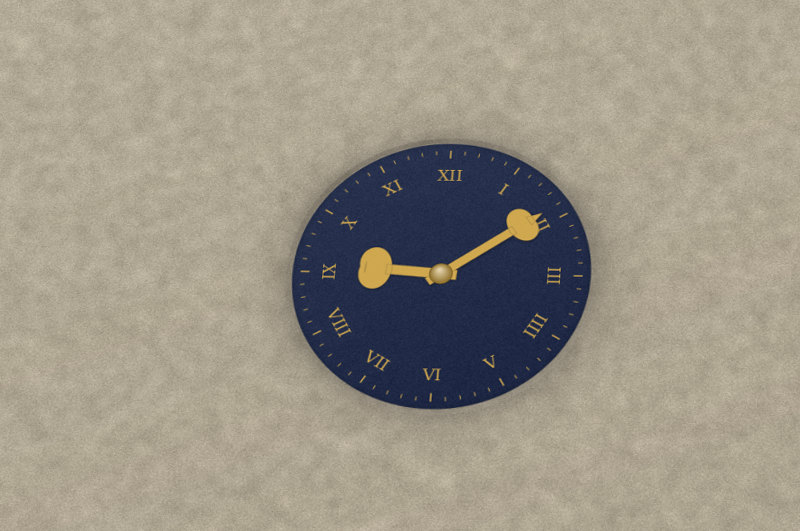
9.09
